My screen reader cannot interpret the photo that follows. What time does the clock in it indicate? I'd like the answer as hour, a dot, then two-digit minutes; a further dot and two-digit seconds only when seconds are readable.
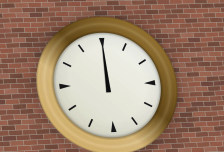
12.00
